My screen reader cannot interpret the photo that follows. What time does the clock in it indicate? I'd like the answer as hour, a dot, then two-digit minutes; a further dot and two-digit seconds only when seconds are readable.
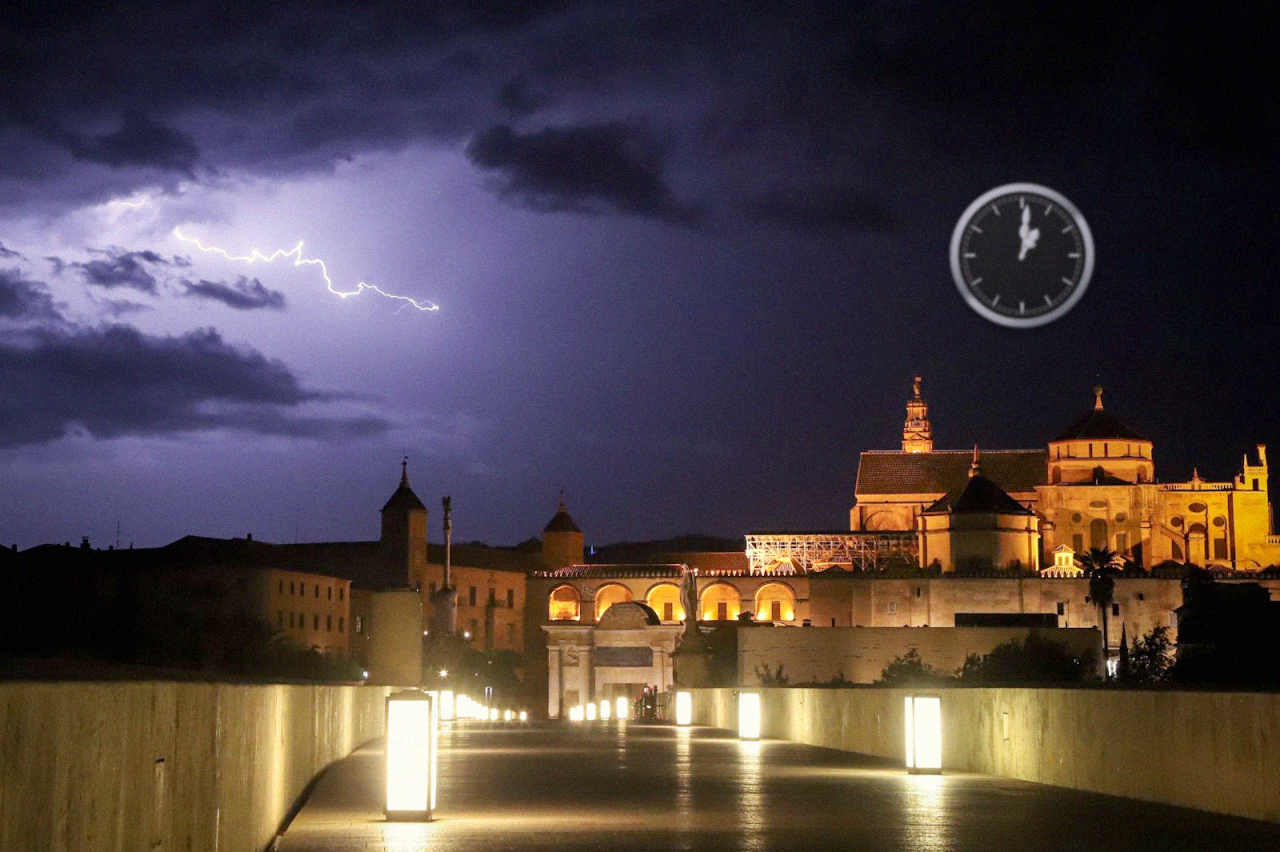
1.01
